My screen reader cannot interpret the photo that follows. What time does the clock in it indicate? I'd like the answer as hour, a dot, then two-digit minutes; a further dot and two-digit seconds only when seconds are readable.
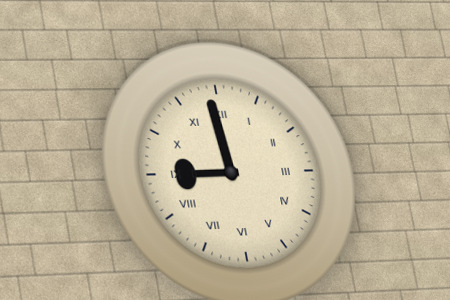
8.59
